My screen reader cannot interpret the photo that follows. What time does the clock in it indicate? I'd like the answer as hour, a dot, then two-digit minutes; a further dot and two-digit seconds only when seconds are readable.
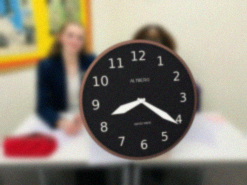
8.21
